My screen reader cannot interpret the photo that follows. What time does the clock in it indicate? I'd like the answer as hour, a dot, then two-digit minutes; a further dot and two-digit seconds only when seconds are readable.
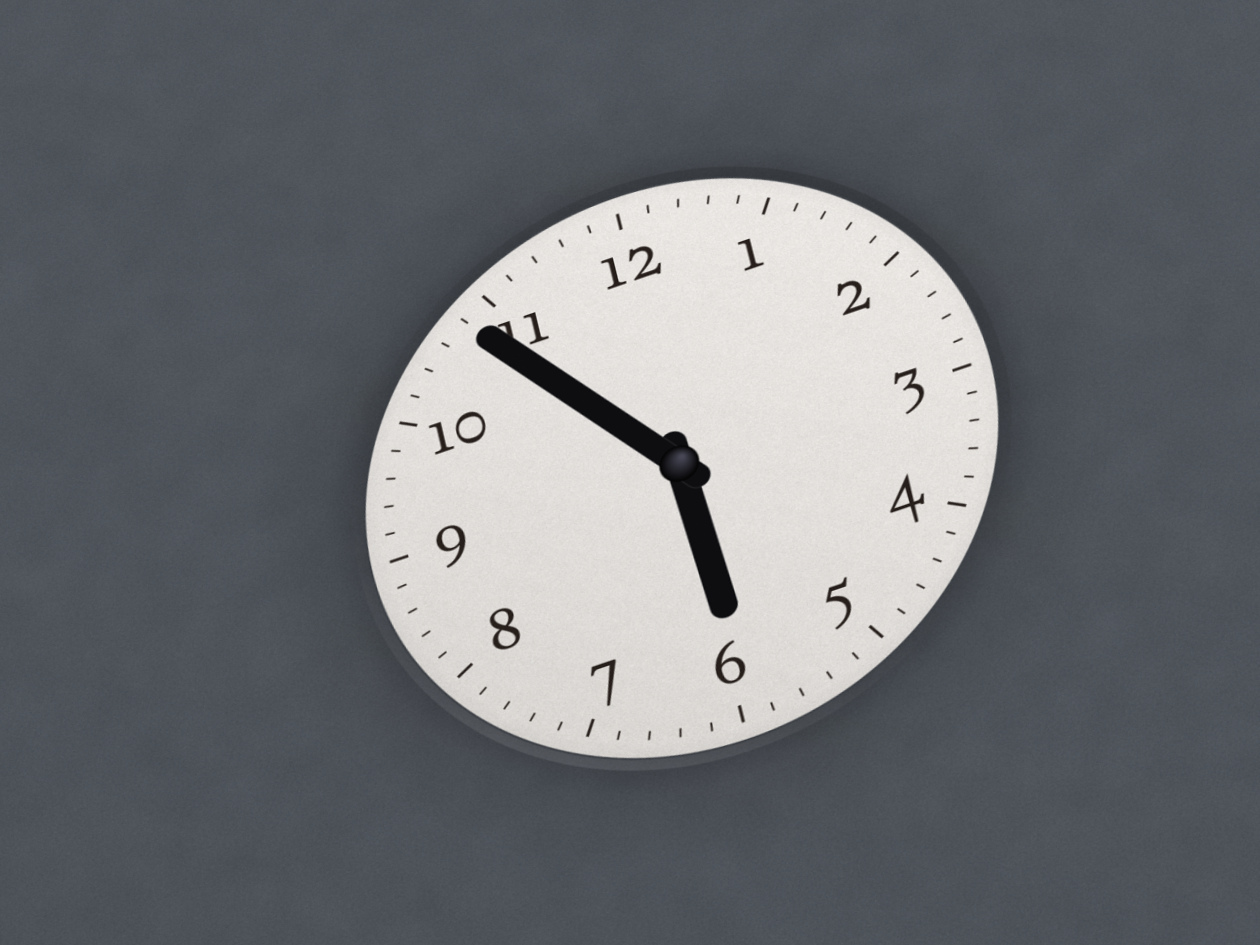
5.54
